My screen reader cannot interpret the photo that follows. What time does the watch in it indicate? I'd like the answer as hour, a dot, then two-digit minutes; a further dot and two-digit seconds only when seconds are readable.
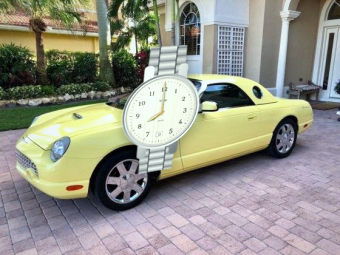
8.00
